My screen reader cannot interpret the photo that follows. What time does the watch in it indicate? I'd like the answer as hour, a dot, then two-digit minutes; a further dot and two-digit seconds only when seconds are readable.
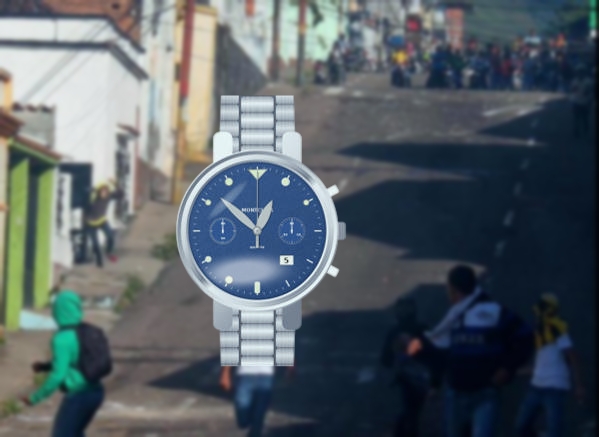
12.52
